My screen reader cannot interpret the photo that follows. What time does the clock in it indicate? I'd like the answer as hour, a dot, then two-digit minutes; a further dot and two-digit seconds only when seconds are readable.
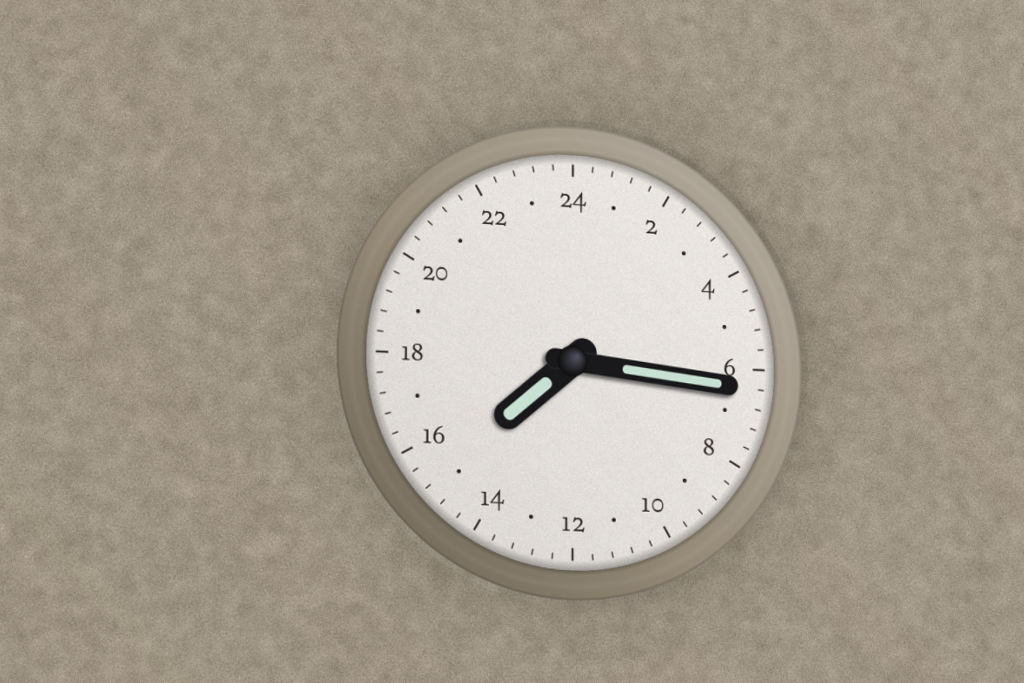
15.16
